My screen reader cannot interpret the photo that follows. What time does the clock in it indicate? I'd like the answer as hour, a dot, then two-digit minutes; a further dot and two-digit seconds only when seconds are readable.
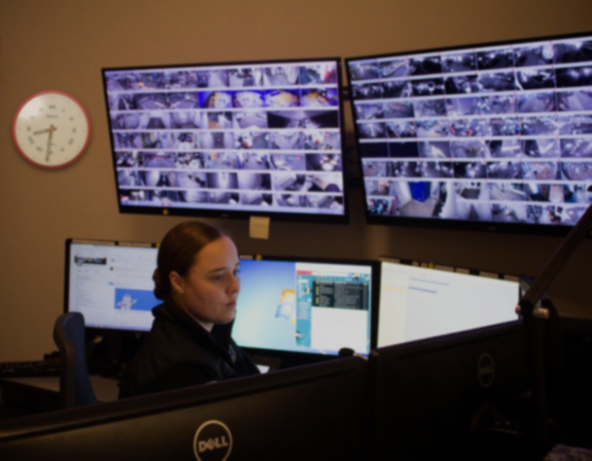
8.31
